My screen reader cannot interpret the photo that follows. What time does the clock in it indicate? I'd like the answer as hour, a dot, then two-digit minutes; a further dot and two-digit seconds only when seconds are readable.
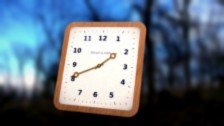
1.41
